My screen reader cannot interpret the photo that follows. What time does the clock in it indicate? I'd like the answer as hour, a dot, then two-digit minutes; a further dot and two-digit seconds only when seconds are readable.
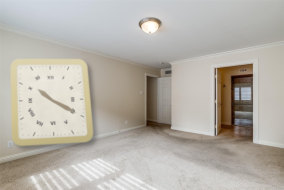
10.20
